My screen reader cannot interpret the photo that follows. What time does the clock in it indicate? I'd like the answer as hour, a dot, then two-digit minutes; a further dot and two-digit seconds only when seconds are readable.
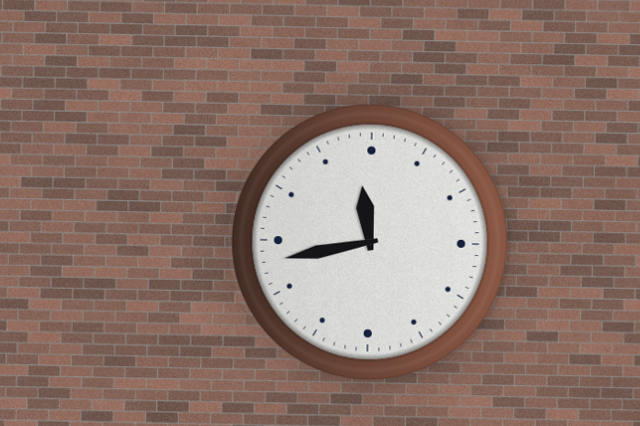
11.43
